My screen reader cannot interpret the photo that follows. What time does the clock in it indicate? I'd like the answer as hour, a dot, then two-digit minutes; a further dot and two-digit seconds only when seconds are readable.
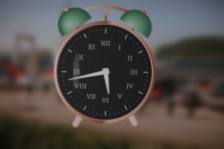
5.43
